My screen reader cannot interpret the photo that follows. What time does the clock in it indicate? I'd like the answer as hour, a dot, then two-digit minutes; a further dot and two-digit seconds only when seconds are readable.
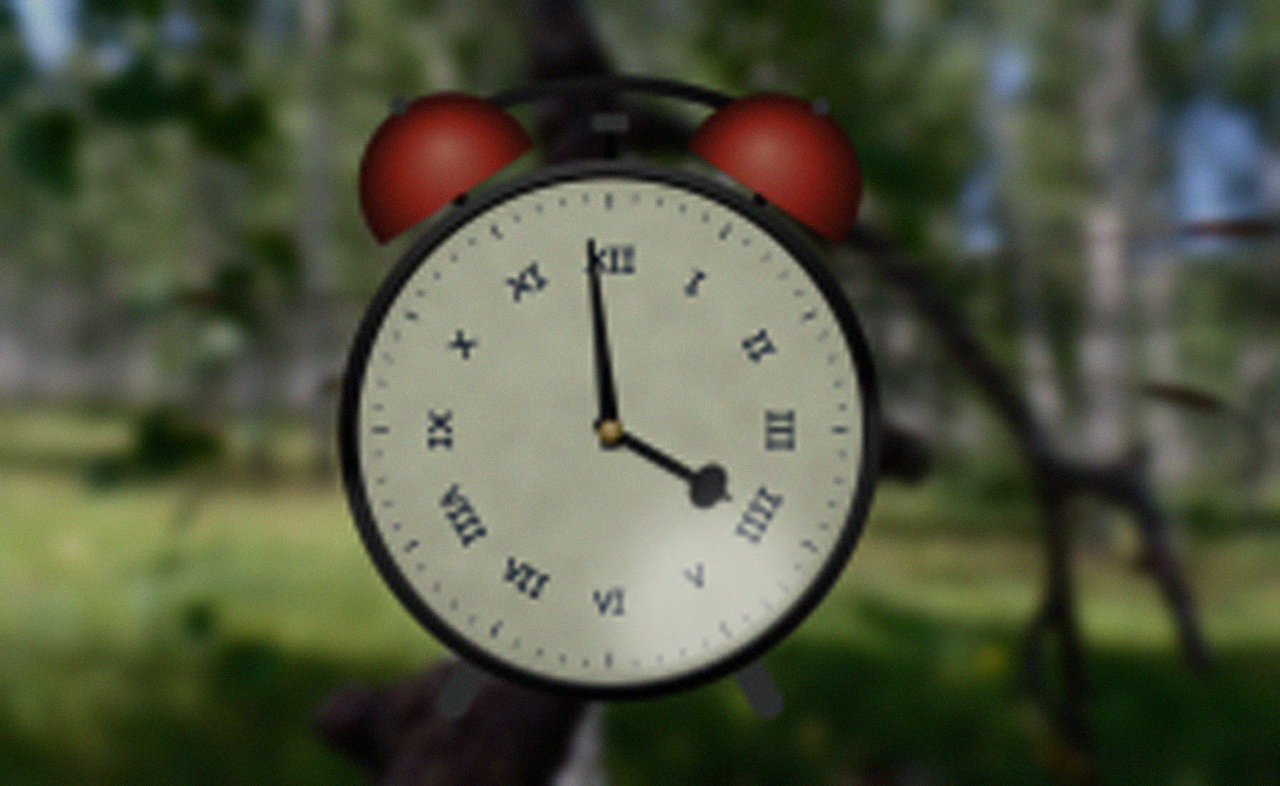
3.59
